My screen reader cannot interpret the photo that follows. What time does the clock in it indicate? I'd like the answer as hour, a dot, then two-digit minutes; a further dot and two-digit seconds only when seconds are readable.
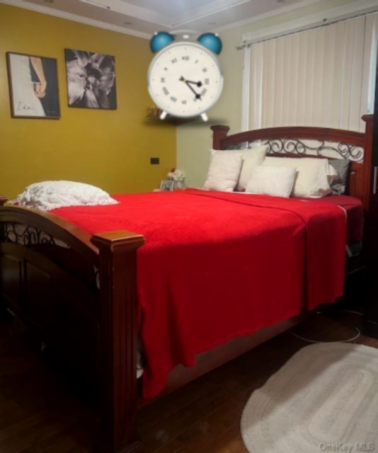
3.23
